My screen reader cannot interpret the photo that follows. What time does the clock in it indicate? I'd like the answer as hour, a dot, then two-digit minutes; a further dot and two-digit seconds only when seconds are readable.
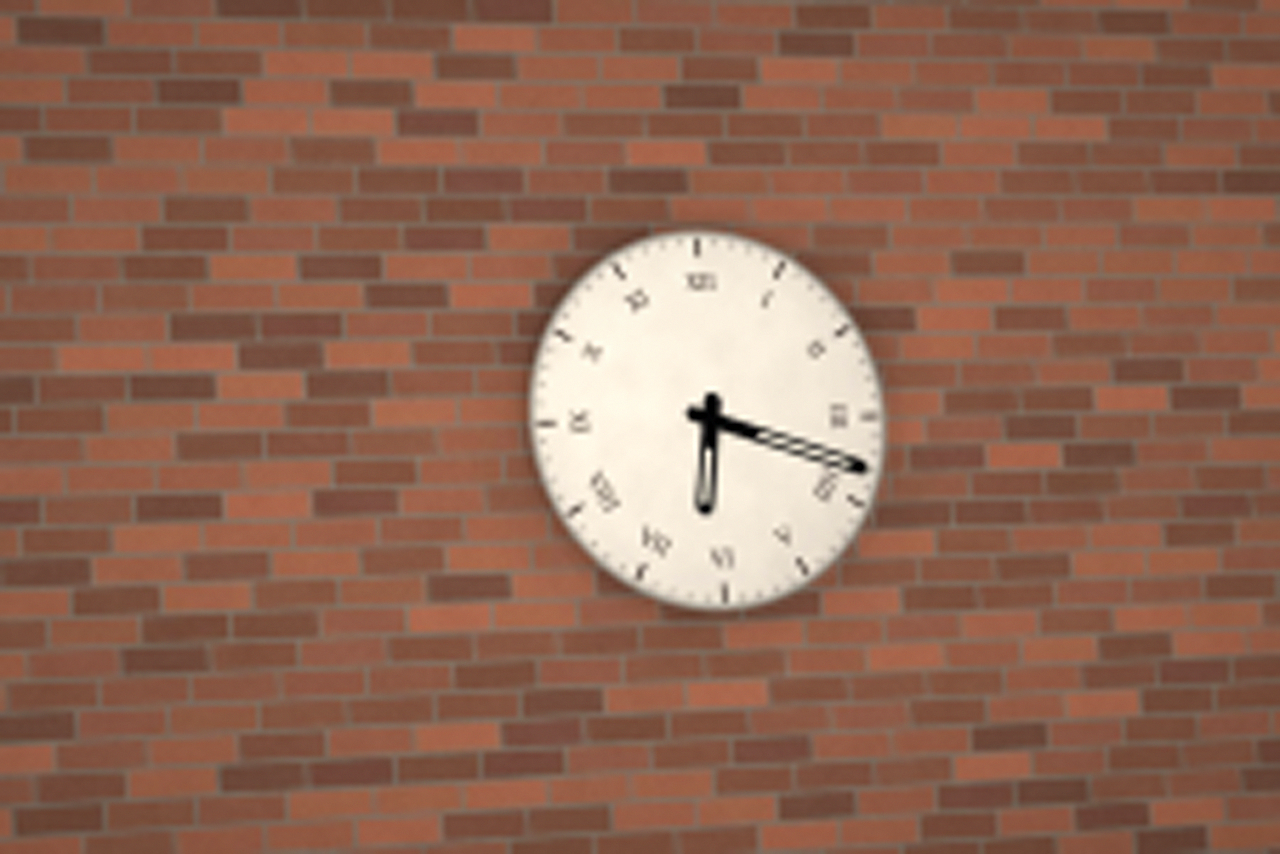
6.18
